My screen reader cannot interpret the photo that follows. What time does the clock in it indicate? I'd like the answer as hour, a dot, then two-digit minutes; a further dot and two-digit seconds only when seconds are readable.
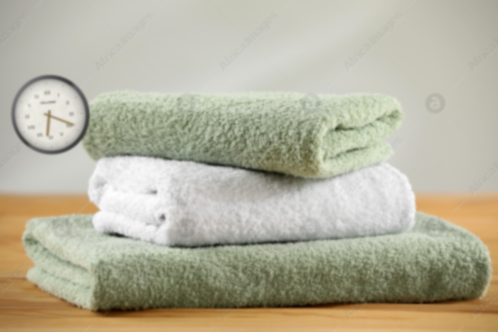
6.19
